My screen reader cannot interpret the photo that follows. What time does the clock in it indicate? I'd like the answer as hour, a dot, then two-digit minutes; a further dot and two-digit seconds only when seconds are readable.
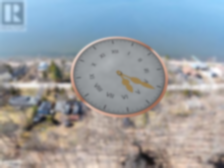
5.21
